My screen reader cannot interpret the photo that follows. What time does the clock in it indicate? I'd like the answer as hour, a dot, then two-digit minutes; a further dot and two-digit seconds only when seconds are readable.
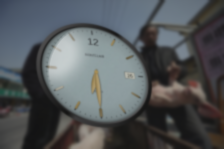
6.30
